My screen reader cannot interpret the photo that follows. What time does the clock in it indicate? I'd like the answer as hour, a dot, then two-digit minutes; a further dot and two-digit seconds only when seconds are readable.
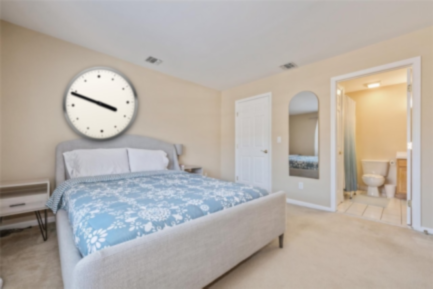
3.49
